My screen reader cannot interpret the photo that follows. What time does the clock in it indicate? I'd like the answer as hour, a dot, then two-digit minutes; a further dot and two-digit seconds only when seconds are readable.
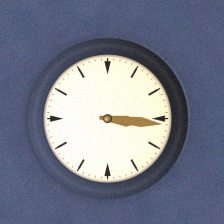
3.16
